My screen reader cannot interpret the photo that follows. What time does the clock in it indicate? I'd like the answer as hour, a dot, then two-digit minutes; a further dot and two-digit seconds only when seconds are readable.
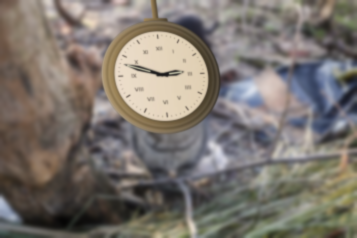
2.48
